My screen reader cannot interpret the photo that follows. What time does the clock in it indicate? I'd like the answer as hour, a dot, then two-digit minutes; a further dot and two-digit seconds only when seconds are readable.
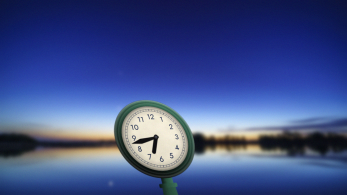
6.43
